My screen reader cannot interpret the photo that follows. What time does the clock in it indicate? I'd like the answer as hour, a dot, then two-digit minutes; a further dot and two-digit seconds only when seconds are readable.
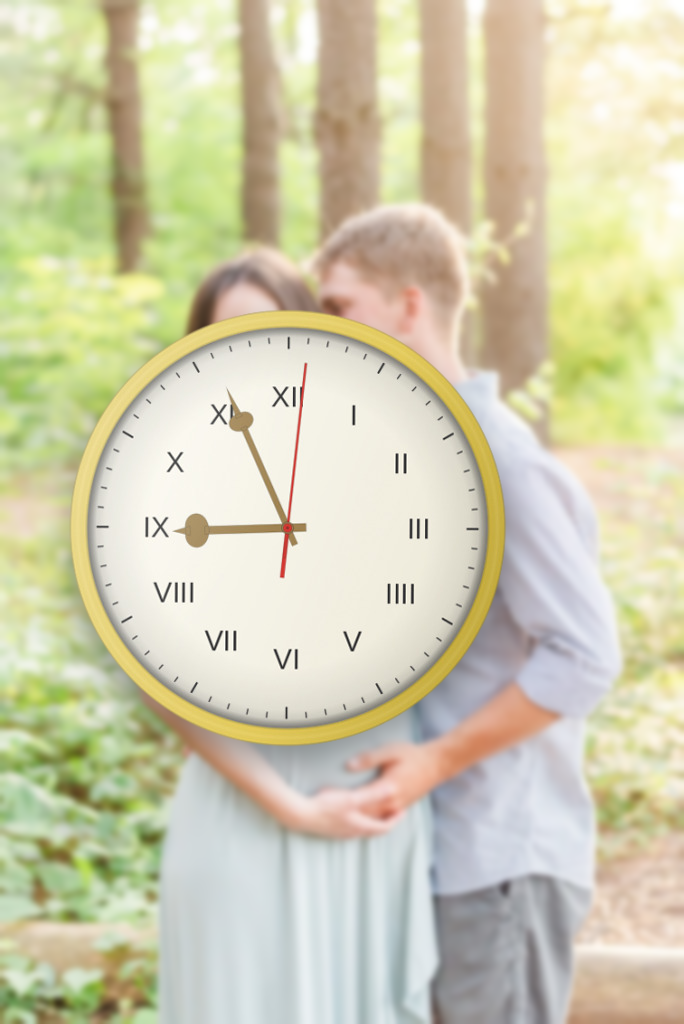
8.56.01
